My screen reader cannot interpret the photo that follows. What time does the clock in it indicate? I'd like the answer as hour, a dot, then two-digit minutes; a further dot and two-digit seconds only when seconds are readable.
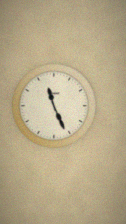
11.26
